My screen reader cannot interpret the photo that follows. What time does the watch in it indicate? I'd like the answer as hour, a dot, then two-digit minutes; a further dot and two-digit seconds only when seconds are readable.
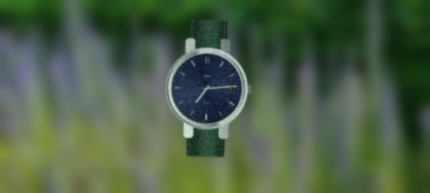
7.14
